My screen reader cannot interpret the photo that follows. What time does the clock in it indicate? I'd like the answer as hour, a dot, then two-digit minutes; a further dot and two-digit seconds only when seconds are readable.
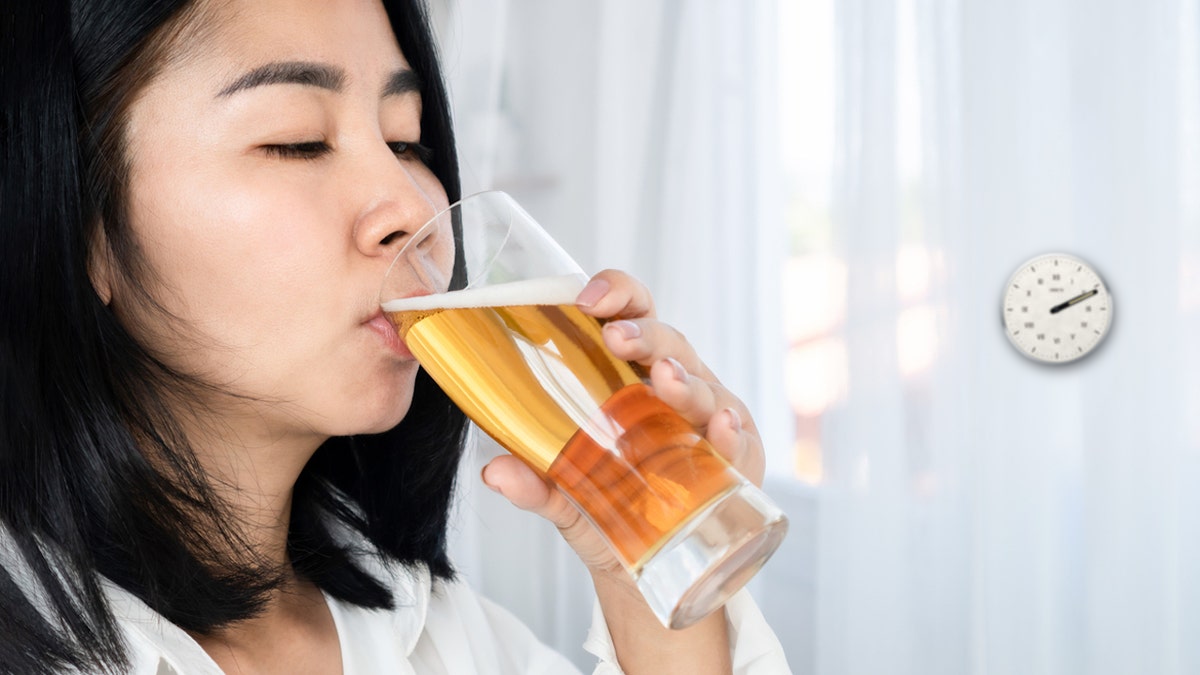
2.11
